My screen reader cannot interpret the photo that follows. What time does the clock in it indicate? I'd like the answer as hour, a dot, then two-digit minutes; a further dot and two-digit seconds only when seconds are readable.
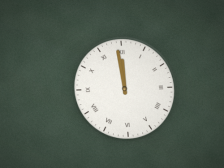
11.59
